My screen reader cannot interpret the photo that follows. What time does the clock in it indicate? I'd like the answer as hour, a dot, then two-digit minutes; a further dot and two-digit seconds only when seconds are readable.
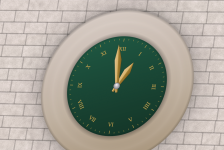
12.59
